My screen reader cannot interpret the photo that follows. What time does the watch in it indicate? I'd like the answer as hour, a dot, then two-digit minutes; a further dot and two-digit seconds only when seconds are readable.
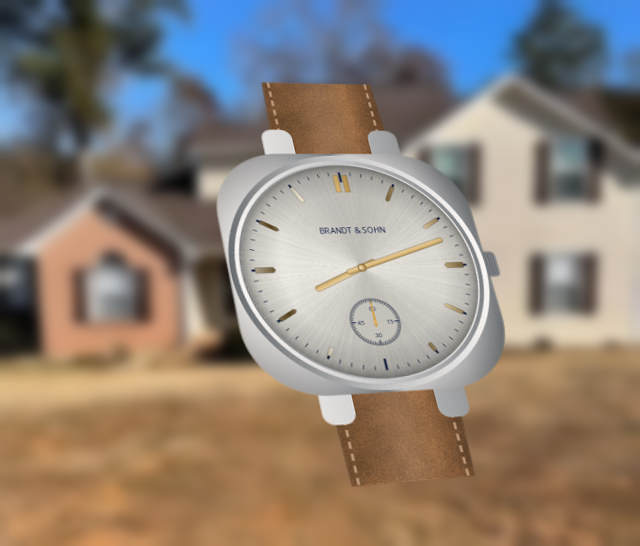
8.12
